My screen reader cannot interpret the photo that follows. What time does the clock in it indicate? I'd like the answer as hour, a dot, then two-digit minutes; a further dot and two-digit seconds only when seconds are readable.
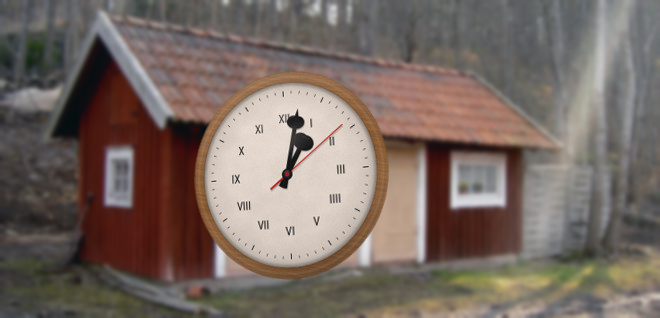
1.02.09
